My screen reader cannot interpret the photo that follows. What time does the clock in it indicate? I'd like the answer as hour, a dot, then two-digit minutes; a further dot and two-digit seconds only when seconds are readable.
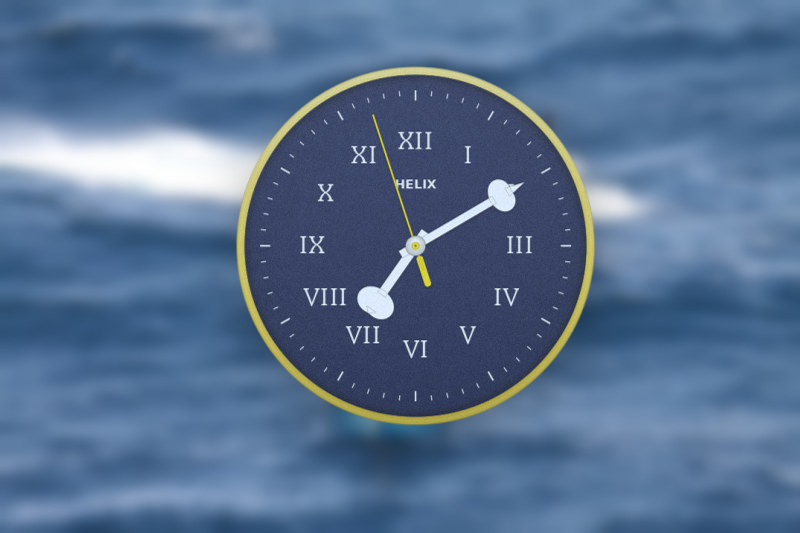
7.09.57
